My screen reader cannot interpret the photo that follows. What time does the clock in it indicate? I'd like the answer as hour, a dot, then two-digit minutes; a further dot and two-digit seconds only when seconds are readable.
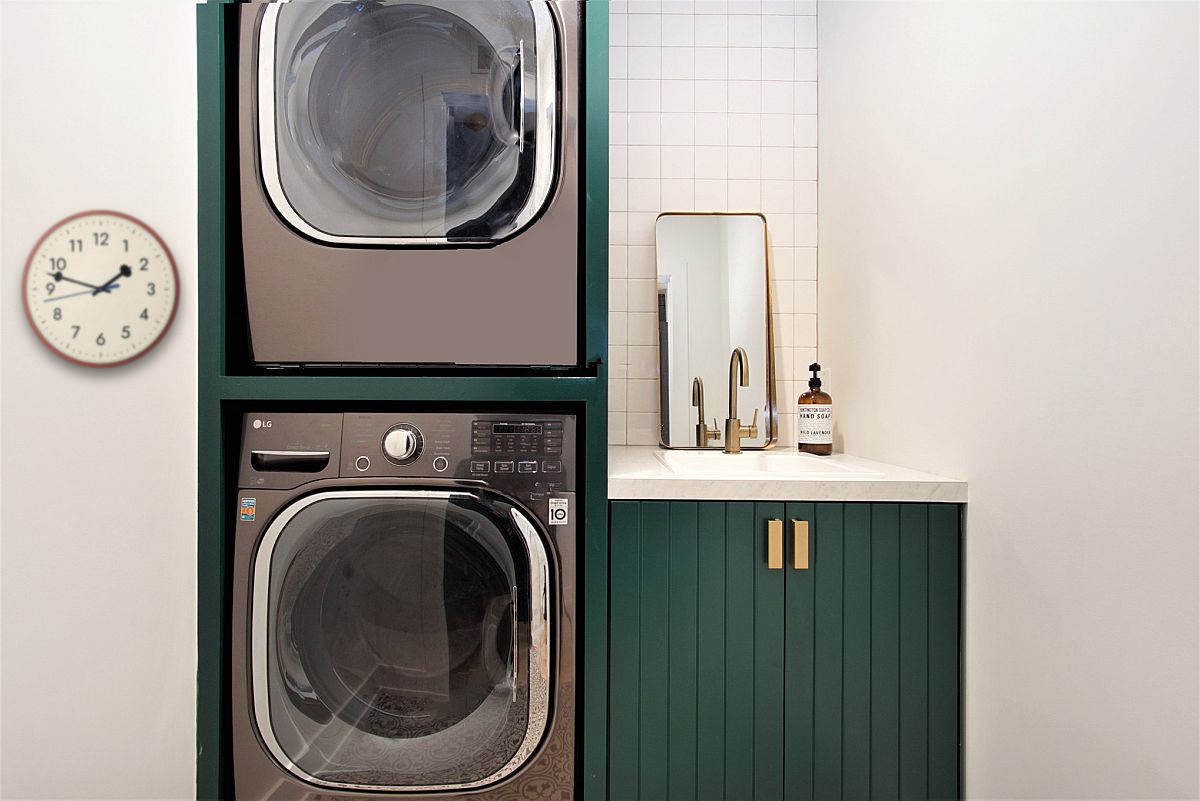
1.47.43
